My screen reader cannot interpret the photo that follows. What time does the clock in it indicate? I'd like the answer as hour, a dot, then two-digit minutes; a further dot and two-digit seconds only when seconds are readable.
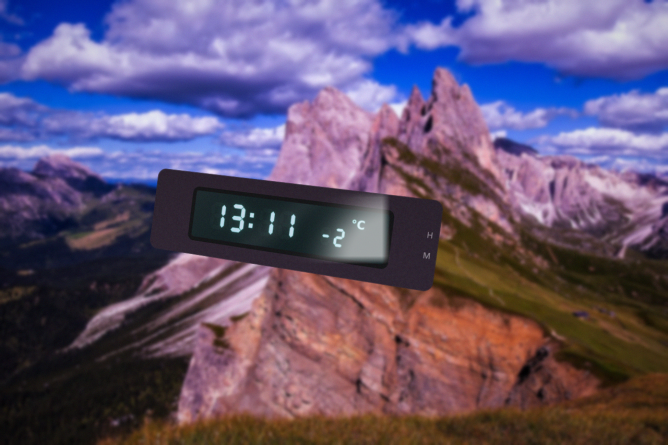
13.11
